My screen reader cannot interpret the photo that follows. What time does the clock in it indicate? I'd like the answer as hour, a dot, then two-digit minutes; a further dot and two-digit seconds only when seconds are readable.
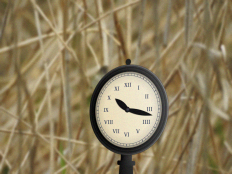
10.17
